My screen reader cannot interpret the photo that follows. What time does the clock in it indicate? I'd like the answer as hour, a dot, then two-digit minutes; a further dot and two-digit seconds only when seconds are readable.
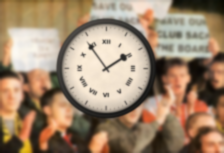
1.54
